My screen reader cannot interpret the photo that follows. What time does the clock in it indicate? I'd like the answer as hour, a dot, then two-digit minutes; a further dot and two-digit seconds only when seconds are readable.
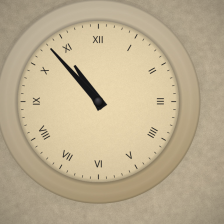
10.53
